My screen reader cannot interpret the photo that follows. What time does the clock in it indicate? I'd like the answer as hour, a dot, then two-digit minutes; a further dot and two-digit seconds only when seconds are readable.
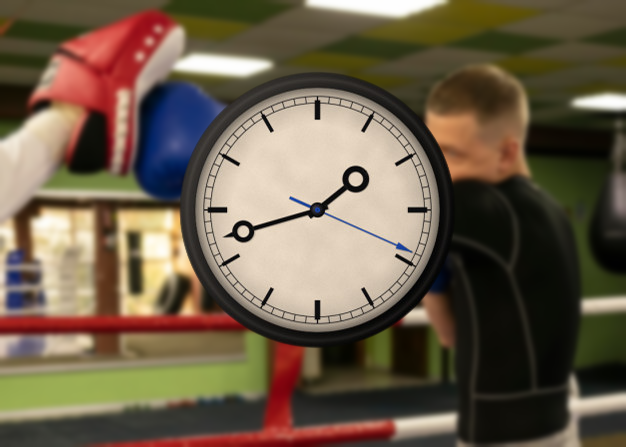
1.42.19
